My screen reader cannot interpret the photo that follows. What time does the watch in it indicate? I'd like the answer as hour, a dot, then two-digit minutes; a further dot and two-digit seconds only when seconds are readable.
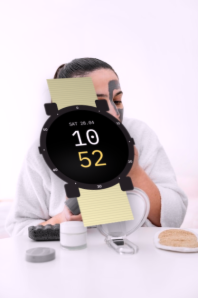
10.52
